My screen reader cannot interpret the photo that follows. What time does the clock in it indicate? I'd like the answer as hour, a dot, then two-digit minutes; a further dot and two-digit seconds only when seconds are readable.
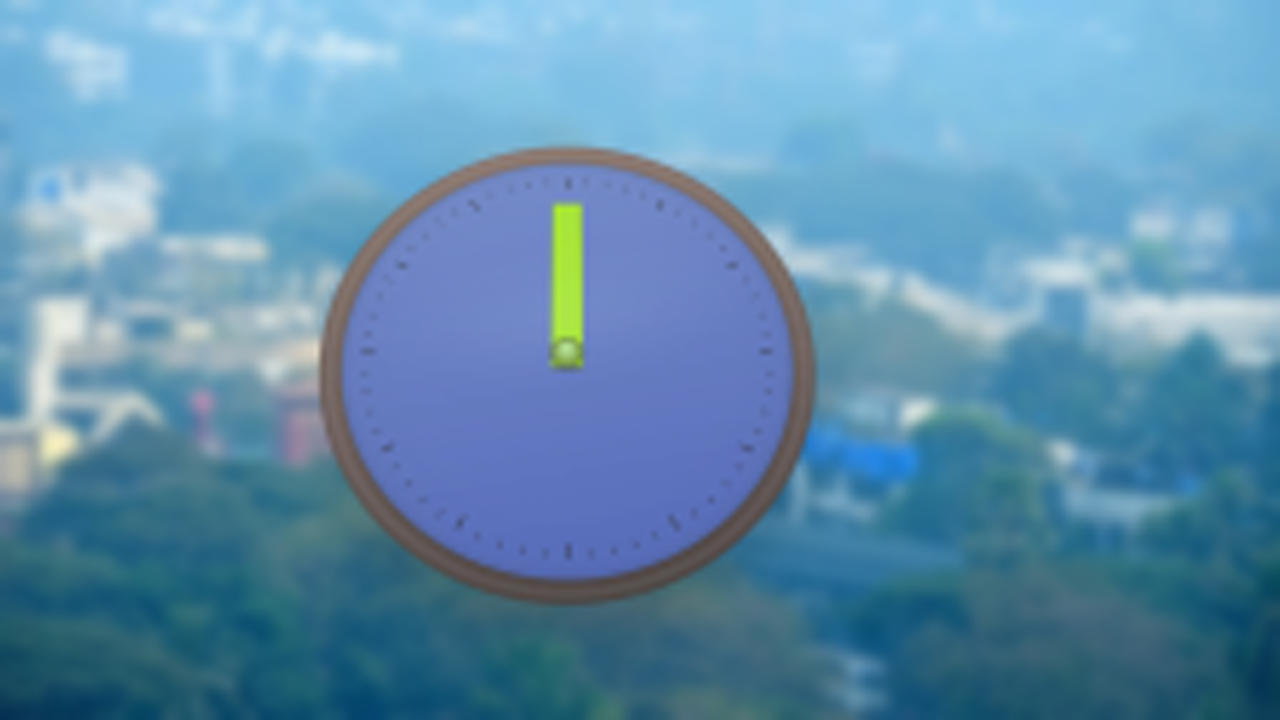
12.00
